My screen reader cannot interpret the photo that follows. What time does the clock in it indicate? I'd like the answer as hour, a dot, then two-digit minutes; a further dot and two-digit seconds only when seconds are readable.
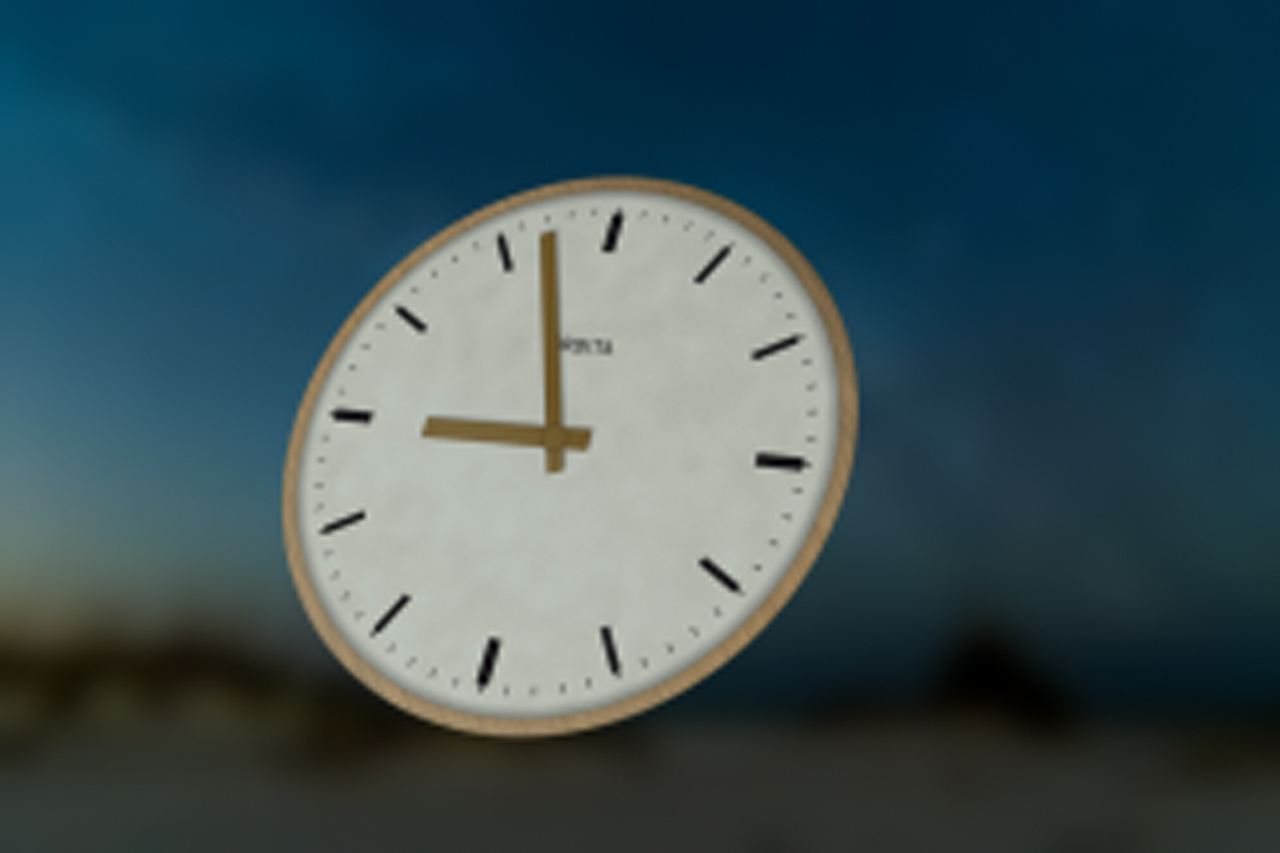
8.57
